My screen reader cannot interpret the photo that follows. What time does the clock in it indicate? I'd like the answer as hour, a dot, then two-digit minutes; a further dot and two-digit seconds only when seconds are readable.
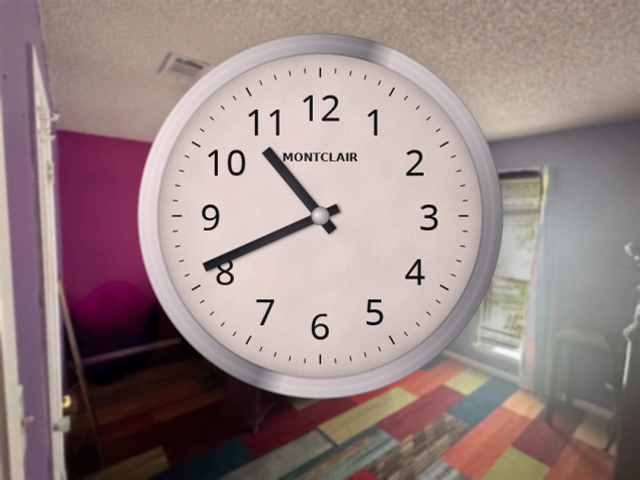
10.41
